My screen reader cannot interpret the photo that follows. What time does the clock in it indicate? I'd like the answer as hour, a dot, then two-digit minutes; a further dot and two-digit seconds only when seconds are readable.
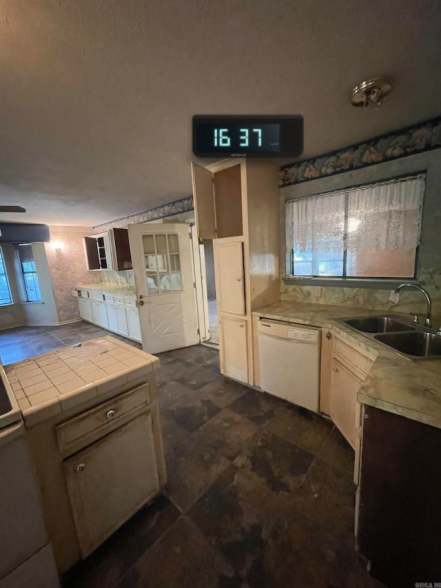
16.37
